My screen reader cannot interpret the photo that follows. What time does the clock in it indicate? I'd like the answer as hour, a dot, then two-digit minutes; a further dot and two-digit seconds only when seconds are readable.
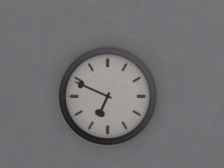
6.49
